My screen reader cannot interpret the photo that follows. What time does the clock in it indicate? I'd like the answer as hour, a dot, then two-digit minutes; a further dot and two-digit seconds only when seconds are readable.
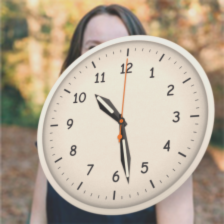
10.28.00
